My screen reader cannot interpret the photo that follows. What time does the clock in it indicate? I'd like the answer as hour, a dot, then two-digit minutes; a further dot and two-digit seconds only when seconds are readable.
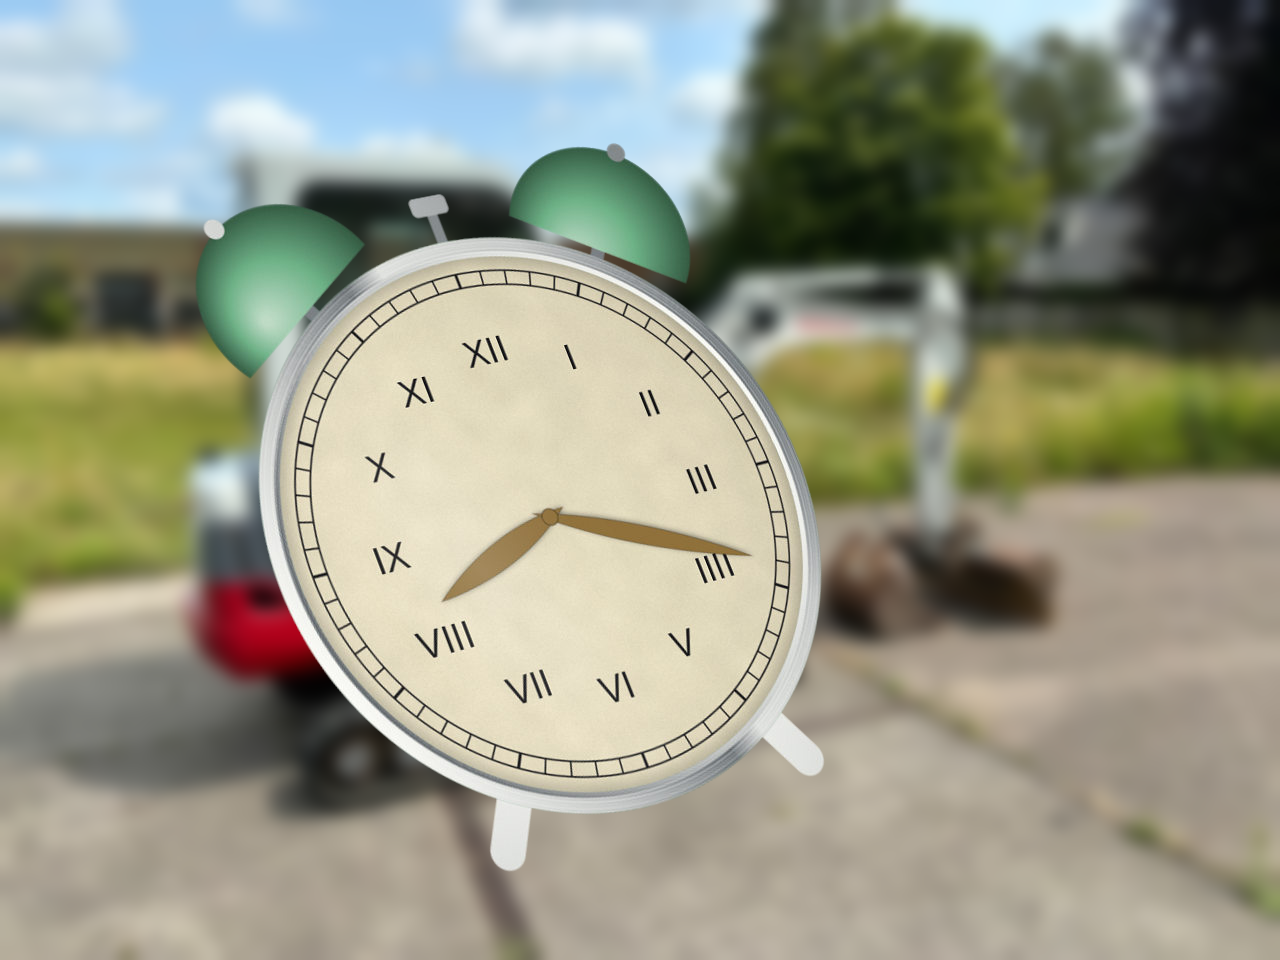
8.19
